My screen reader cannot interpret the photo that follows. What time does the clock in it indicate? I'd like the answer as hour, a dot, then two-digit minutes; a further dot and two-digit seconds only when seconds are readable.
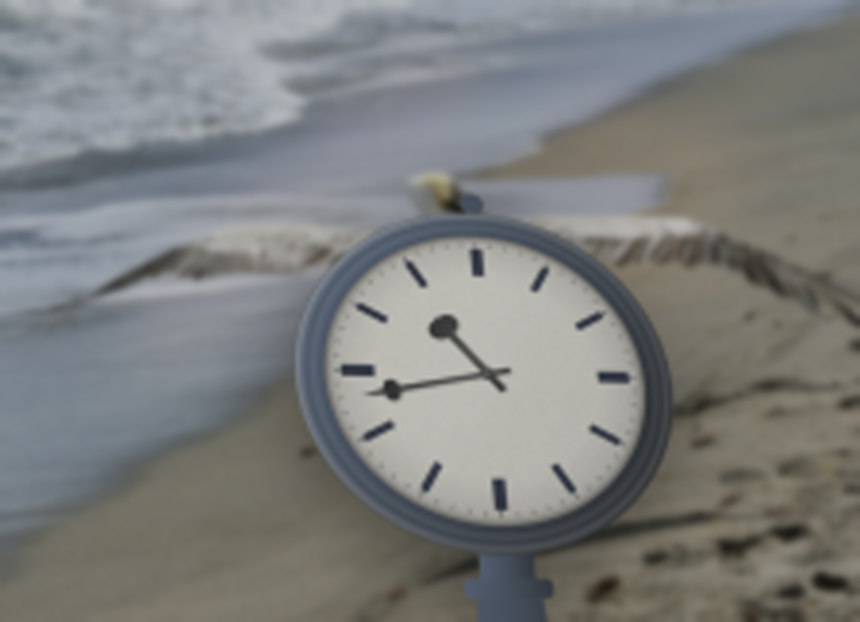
10.43
